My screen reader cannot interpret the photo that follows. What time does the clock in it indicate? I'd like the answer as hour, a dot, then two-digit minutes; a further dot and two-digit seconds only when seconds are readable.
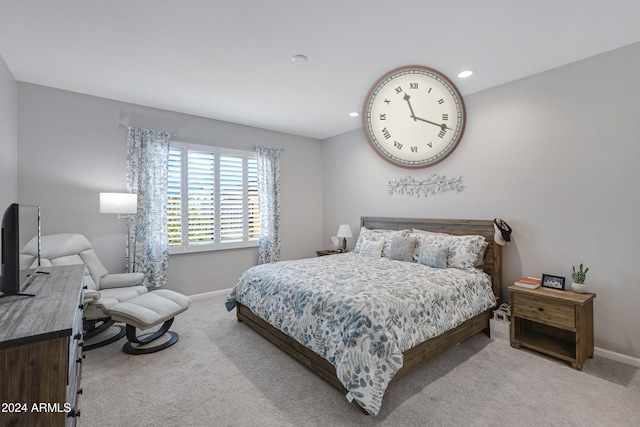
11.18
